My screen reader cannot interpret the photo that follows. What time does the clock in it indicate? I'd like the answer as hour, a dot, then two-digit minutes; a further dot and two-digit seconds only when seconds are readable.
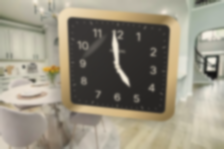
4.59
